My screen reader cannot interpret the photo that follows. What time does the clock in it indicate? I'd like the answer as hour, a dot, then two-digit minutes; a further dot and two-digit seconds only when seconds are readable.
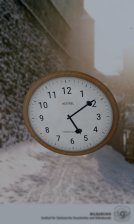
5.09
